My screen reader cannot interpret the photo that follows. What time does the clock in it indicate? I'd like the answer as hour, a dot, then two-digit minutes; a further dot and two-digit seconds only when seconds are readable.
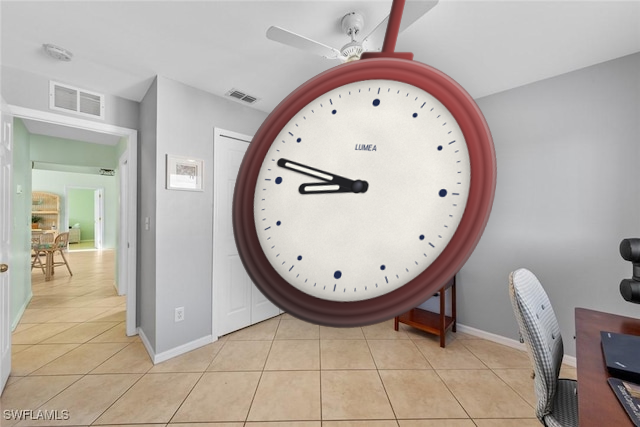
8.47
